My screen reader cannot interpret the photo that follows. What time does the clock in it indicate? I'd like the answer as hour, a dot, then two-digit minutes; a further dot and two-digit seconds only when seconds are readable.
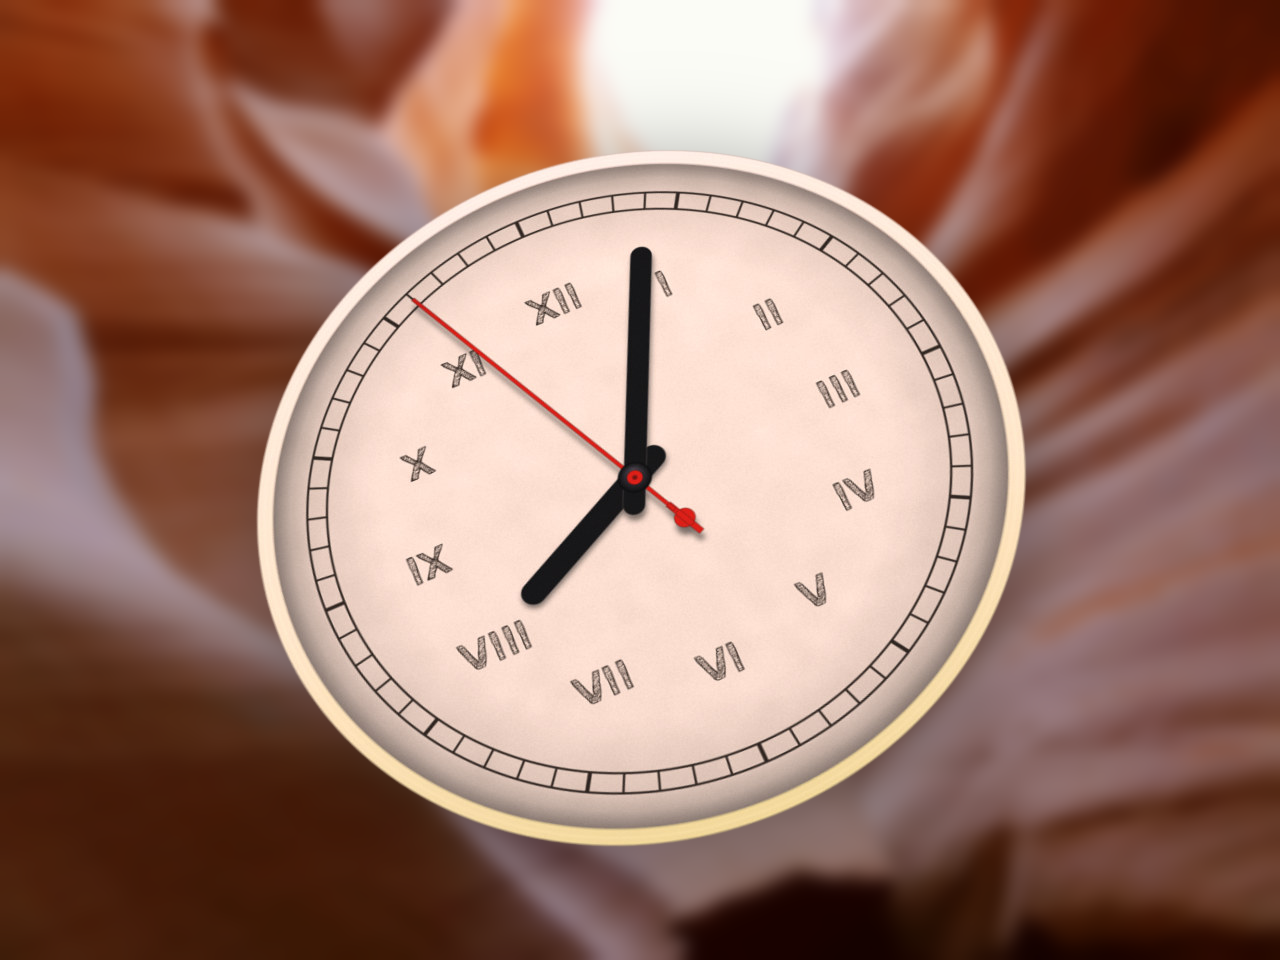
8.03.56
